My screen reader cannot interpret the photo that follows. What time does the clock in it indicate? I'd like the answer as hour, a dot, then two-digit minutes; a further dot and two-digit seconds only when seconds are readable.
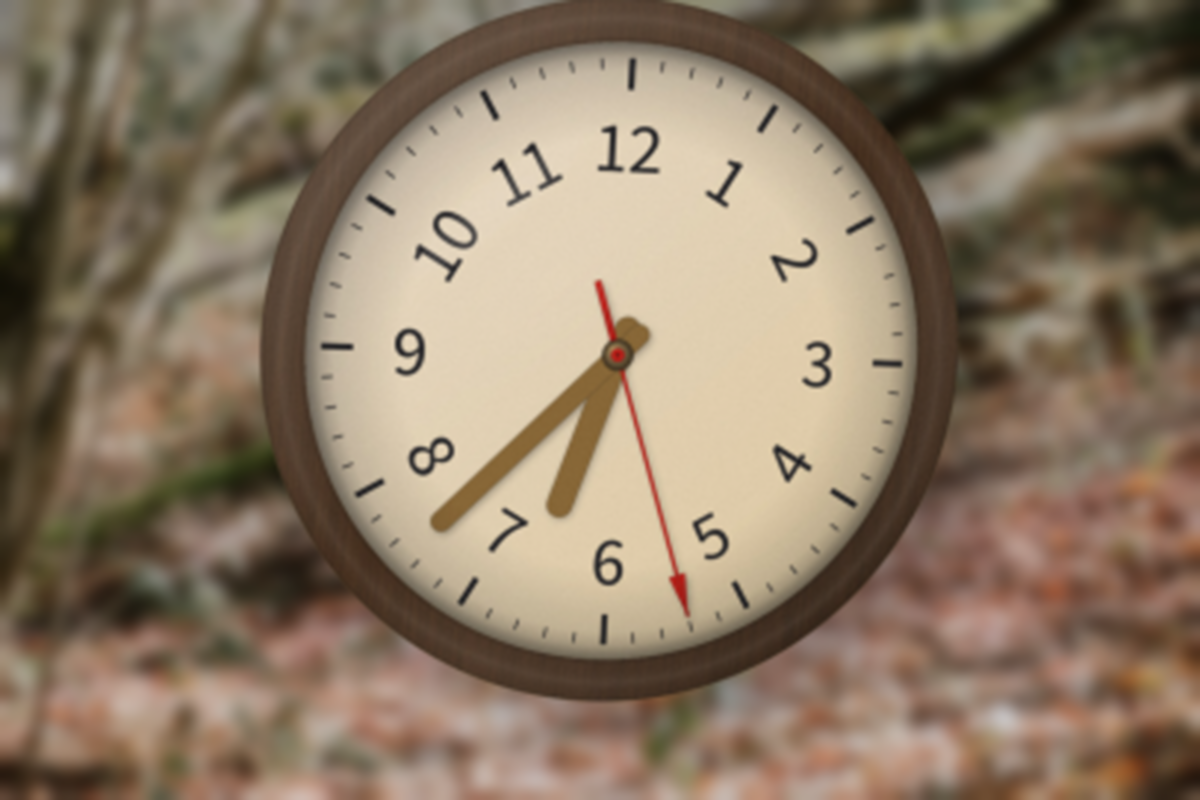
6.37.27
